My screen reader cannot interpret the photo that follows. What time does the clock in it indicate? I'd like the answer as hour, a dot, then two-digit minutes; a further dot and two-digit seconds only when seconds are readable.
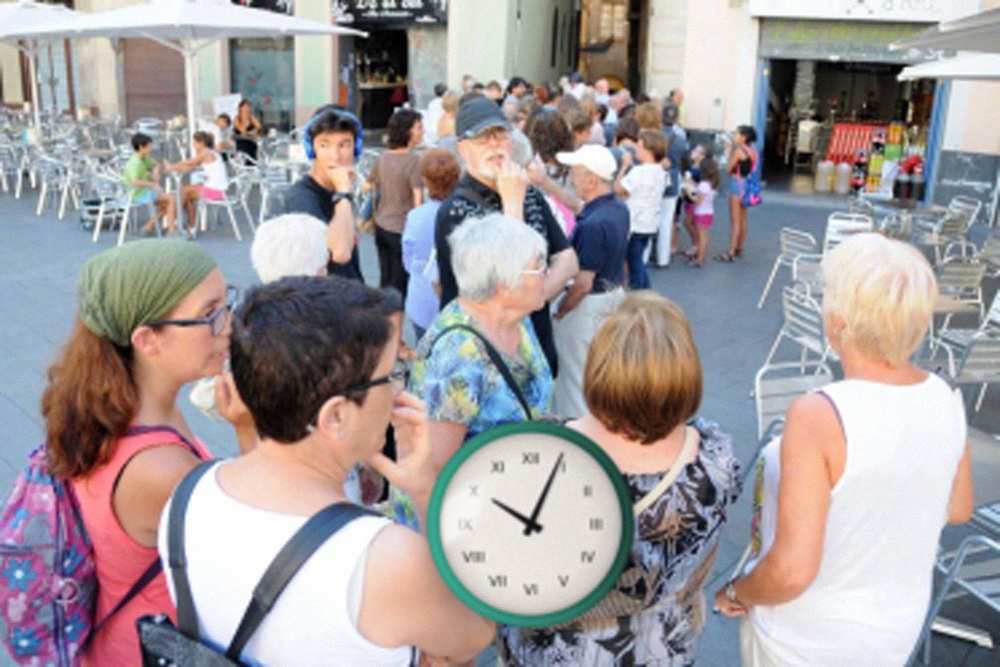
10.04
